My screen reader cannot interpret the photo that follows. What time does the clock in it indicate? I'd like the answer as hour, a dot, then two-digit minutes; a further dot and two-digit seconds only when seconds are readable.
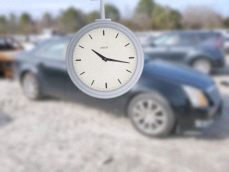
10.17
